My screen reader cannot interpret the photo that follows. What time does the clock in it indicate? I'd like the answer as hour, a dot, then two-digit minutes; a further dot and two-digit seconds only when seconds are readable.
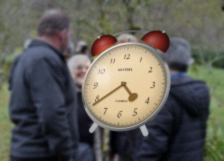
4.39
